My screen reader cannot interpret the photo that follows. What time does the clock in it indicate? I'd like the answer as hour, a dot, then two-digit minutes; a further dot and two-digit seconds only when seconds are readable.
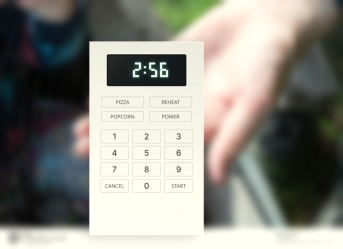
2.56
